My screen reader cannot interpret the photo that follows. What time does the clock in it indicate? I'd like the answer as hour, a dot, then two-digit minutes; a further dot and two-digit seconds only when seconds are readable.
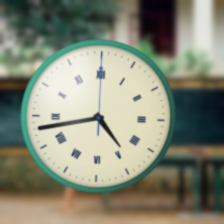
4.43.00
